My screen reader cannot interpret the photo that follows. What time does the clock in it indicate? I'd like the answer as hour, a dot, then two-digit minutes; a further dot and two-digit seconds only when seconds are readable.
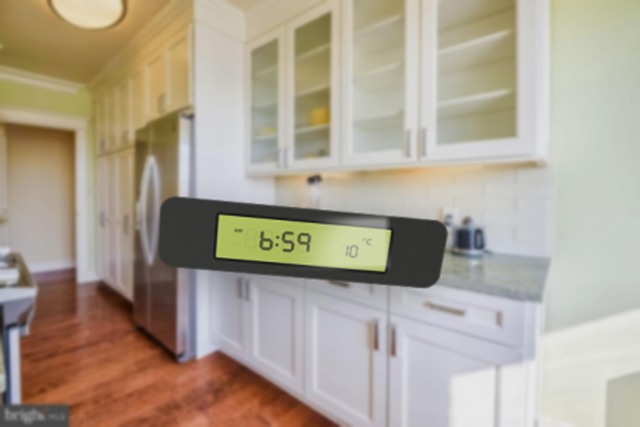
6.59
